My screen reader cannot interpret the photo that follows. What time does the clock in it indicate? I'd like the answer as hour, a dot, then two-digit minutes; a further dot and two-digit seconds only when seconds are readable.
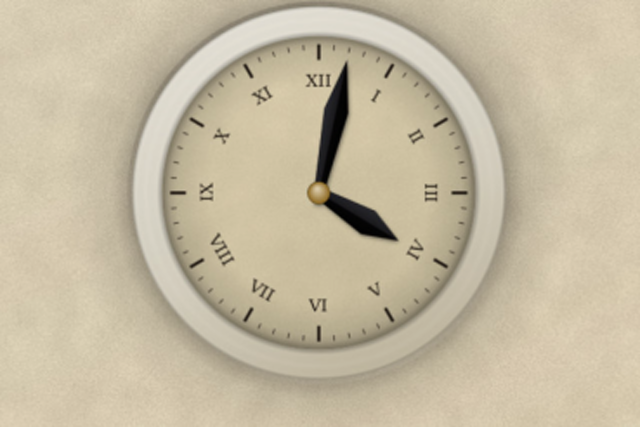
4.02
